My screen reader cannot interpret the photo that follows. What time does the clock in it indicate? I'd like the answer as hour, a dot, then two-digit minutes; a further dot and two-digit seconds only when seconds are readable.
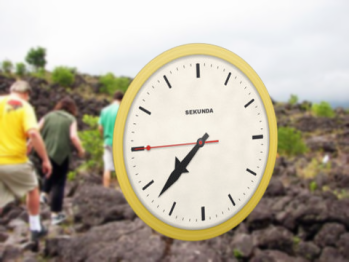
7.37.45
